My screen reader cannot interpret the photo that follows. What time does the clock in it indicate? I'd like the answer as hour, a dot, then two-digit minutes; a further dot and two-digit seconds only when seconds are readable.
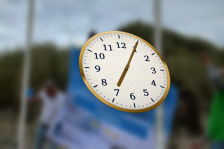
7.05
